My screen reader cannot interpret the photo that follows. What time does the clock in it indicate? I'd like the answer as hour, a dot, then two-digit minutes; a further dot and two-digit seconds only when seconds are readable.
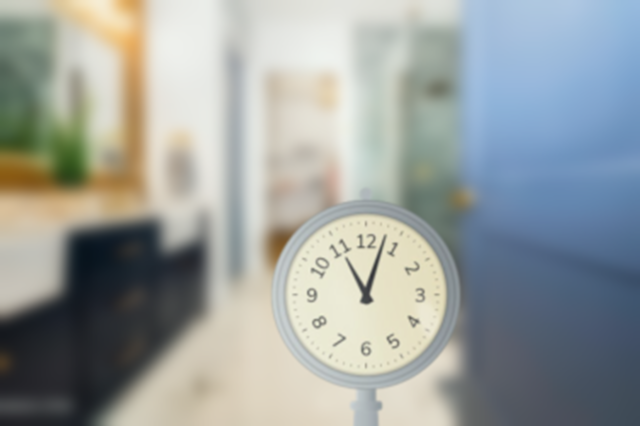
11.03
